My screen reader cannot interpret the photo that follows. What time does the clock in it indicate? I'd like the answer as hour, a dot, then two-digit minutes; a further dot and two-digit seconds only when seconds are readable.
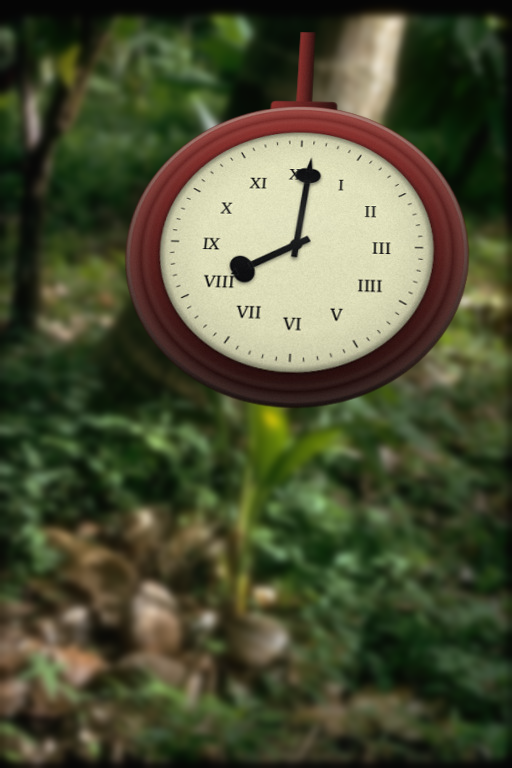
8.01
